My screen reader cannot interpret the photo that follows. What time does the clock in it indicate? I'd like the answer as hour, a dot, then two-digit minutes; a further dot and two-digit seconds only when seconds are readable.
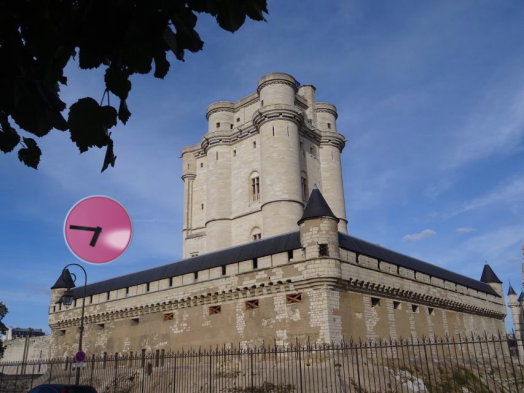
6.46
